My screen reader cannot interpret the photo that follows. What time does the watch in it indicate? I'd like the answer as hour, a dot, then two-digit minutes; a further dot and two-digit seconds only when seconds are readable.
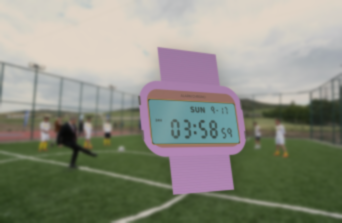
3.58.59
